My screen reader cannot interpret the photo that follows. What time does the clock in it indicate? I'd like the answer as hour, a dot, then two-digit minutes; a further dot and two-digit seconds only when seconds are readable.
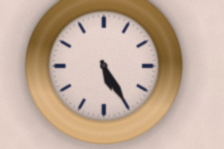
5.25
